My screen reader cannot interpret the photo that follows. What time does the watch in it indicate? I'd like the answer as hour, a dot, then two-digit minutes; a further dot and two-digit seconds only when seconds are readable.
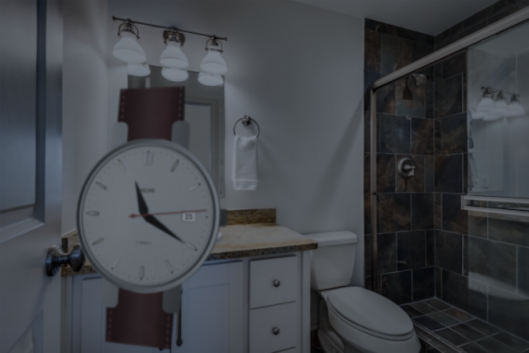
11.20.14
